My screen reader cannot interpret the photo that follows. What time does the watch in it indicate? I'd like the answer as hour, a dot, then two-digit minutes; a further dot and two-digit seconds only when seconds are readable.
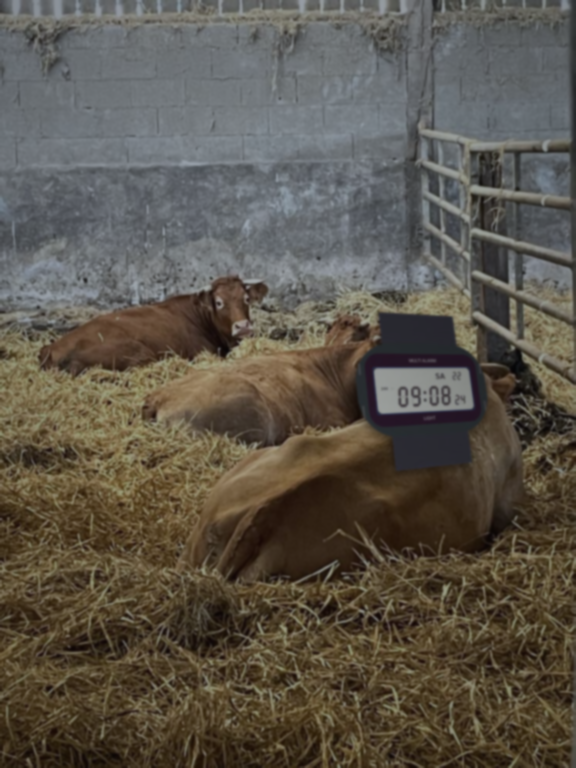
9.08
